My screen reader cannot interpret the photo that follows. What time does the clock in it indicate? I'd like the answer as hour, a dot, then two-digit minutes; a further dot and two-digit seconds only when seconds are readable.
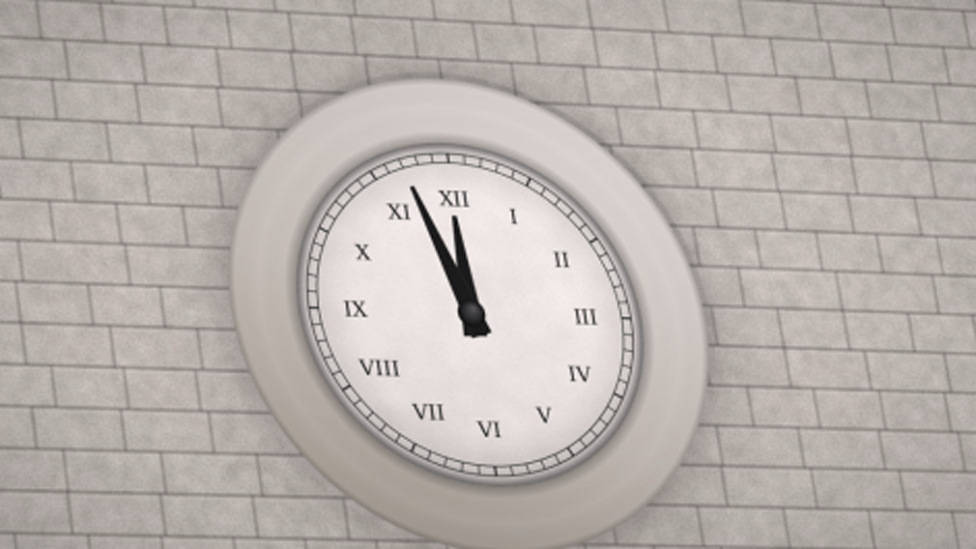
11.57
